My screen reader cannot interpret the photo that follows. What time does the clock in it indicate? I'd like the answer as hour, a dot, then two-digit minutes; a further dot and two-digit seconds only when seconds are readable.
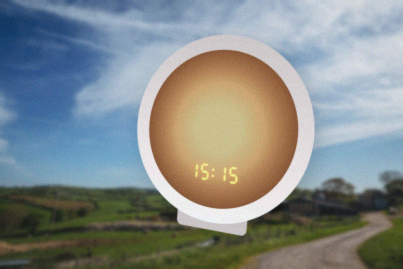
15.15
